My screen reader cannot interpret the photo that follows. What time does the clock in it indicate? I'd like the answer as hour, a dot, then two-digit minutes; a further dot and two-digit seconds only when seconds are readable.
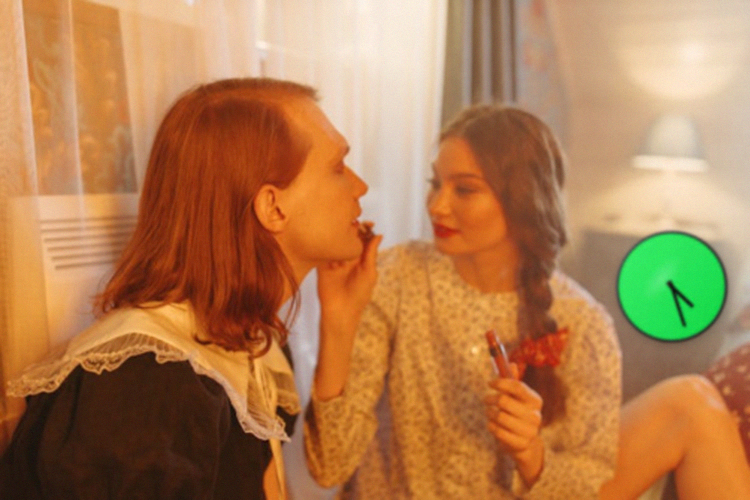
4.27
